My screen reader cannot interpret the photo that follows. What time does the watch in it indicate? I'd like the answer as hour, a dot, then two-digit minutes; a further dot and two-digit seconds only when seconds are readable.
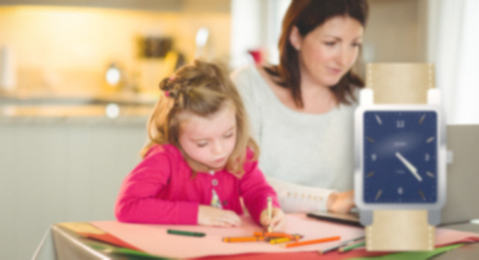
4.23
